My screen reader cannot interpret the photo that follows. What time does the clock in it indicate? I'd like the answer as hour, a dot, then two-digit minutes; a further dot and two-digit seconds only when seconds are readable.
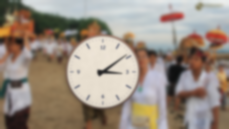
3.09
